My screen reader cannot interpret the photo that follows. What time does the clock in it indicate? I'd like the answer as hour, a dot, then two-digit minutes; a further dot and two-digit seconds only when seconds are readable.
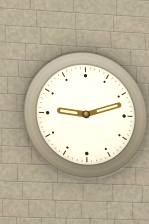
9.12
